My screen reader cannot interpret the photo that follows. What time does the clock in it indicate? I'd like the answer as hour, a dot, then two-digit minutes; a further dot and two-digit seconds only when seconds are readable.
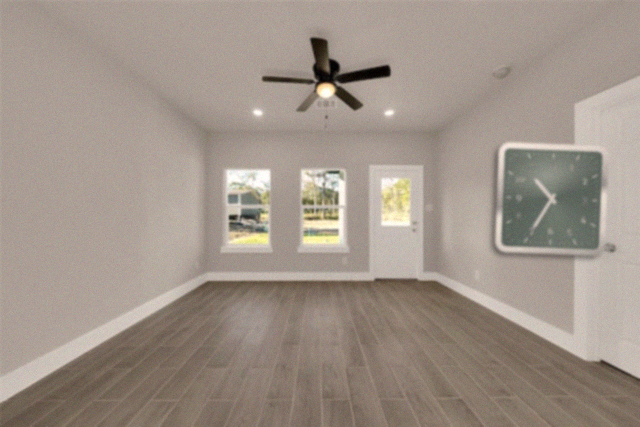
10.35
